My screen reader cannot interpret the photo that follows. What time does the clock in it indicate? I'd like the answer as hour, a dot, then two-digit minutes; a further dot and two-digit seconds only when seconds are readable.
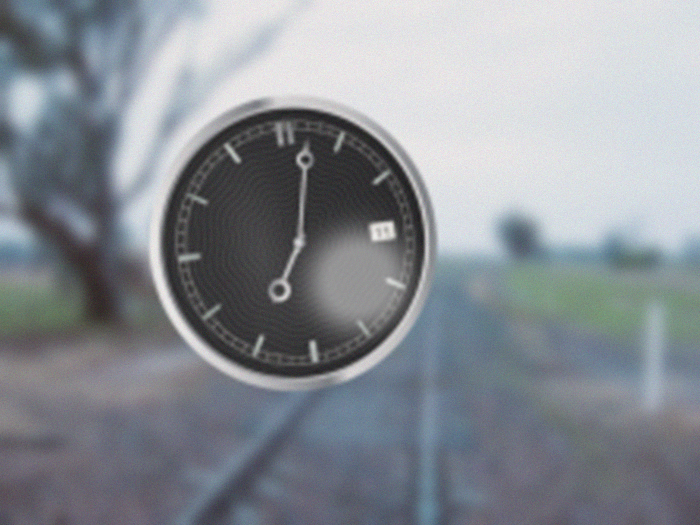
7.02
